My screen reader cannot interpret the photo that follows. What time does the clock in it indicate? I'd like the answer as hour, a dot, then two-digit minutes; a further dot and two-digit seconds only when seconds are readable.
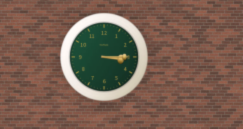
3.15
